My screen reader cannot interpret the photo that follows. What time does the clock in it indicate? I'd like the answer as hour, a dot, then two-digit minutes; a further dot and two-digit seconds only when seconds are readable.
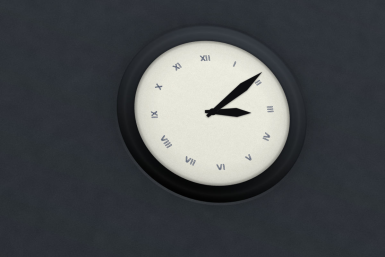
3.09
